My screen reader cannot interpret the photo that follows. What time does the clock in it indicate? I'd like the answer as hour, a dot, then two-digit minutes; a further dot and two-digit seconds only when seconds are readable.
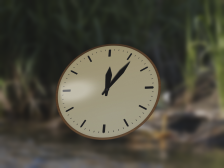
12.06
